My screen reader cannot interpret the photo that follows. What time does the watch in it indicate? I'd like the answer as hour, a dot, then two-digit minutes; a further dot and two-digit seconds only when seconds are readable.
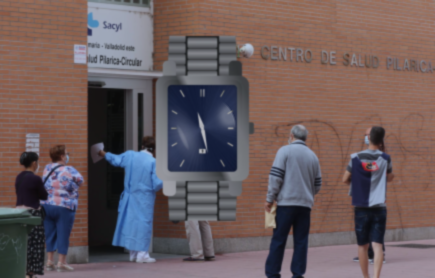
11.28
